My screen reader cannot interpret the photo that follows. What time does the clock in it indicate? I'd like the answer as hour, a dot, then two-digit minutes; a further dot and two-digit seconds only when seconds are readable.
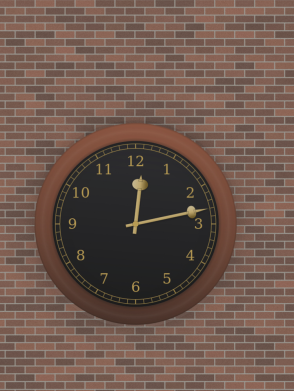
12.13
